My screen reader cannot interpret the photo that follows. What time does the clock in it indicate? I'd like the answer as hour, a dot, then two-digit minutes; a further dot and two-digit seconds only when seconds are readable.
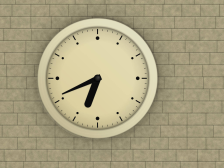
6.41
